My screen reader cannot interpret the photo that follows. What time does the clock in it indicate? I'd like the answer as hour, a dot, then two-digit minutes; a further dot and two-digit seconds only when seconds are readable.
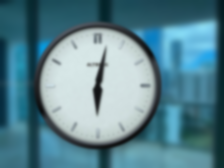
6.02
